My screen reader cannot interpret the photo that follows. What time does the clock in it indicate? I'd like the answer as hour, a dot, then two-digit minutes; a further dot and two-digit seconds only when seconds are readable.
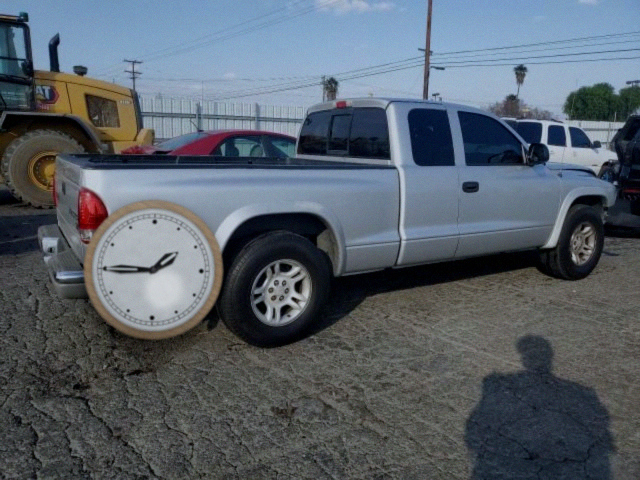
1.45
